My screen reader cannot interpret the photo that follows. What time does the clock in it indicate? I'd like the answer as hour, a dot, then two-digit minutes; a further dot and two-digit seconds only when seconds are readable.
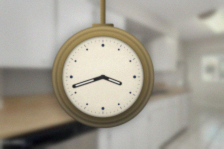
3.42
